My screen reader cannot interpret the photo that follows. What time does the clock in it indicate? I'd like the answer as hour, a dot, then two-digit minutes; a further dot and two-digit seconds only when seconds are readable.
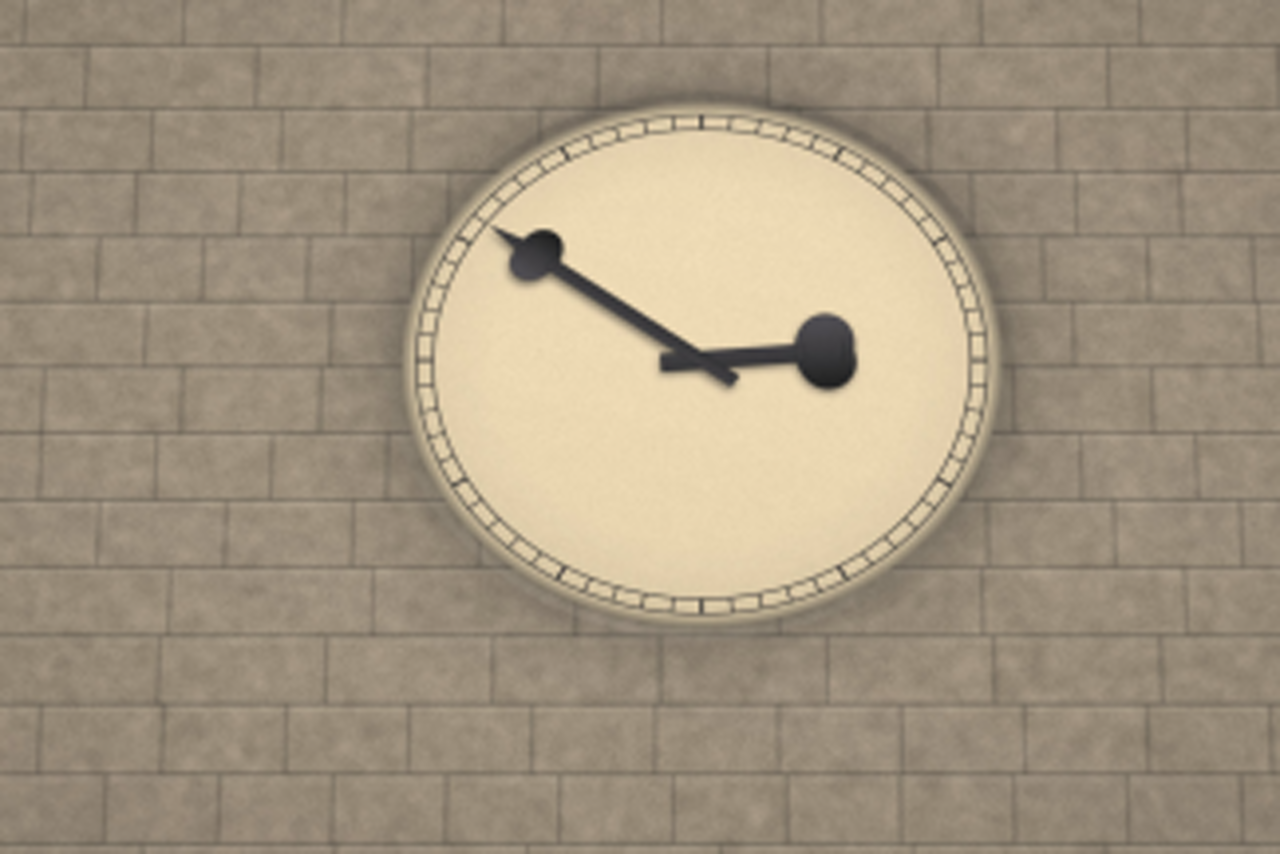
2.51
